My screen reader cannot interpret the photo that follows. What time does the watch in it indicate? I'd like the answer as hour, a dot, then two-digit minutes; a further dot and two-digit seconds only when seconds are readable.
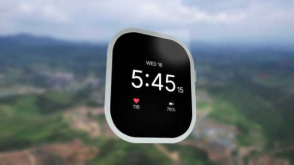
5.45.15
